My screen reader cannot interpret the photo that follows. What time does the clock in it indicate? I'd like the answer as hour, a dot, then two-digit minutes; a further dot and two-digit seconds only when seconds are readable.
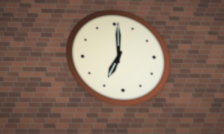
7.01
